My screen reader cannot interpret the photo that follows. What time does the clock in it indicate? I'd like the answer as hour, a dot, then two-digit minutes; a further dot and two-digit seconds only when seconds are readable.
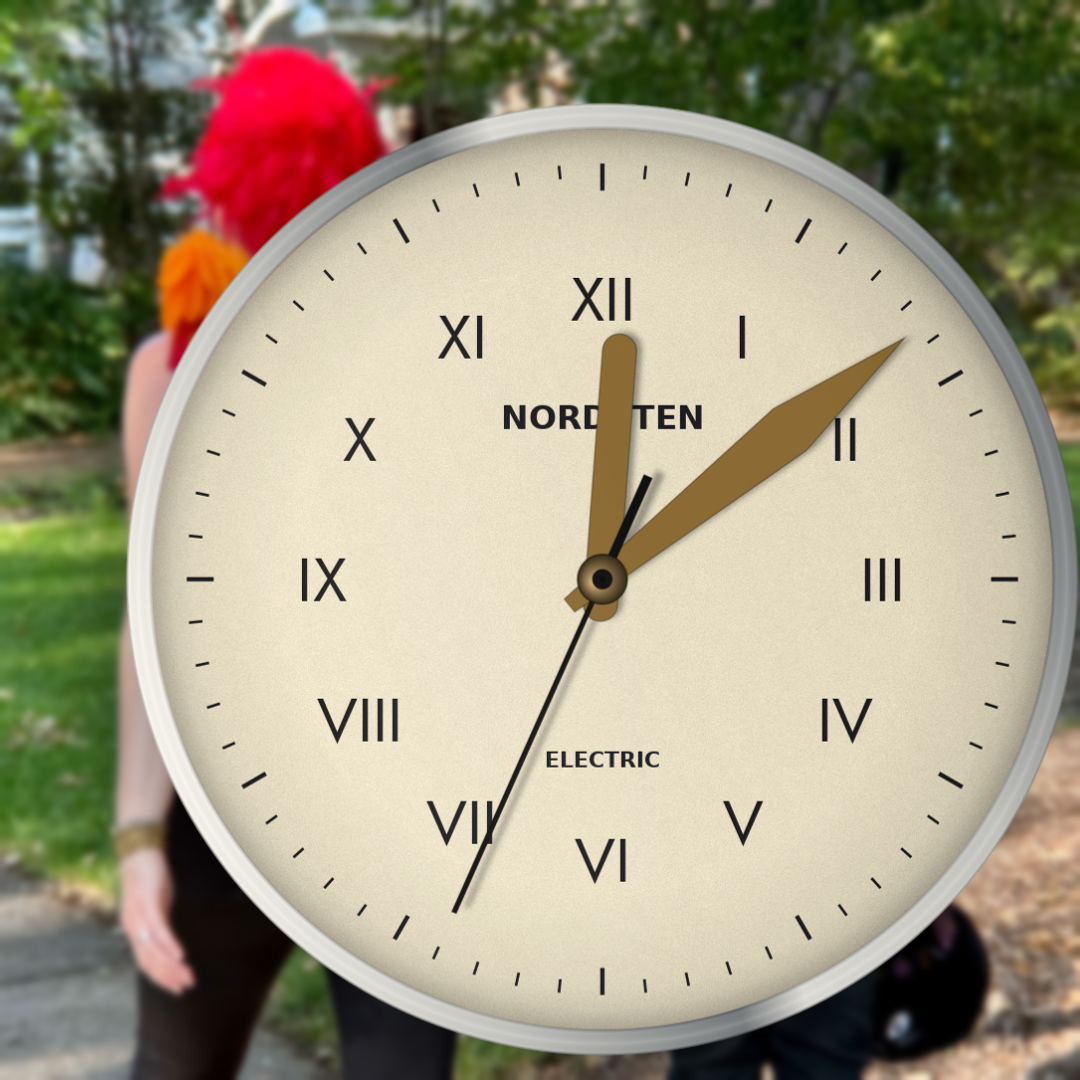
12.08.34
